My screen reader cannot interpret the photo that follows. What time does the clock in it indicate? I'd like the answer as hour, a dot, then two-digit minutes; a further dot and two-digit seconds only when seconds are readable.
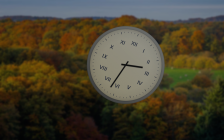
2.32
